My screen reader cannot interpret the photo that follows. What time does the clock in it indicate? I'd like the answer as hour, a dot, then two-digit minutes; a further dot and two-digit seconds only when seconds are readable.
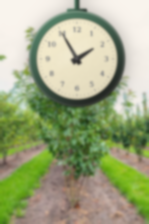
1.55
